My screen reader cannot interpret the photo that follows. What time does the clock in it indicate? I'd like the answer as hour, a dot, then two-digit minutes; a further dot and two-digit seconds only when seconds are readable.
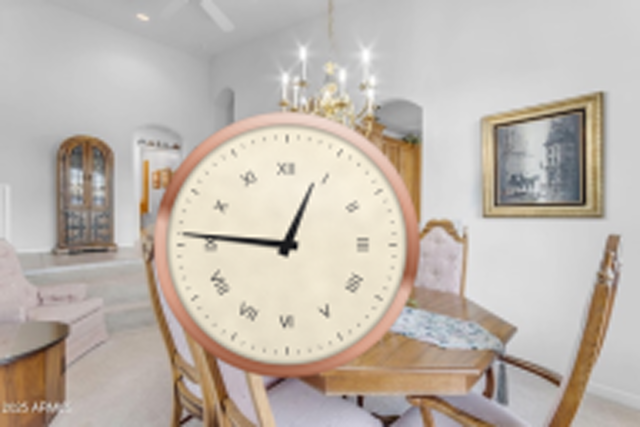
12.46
